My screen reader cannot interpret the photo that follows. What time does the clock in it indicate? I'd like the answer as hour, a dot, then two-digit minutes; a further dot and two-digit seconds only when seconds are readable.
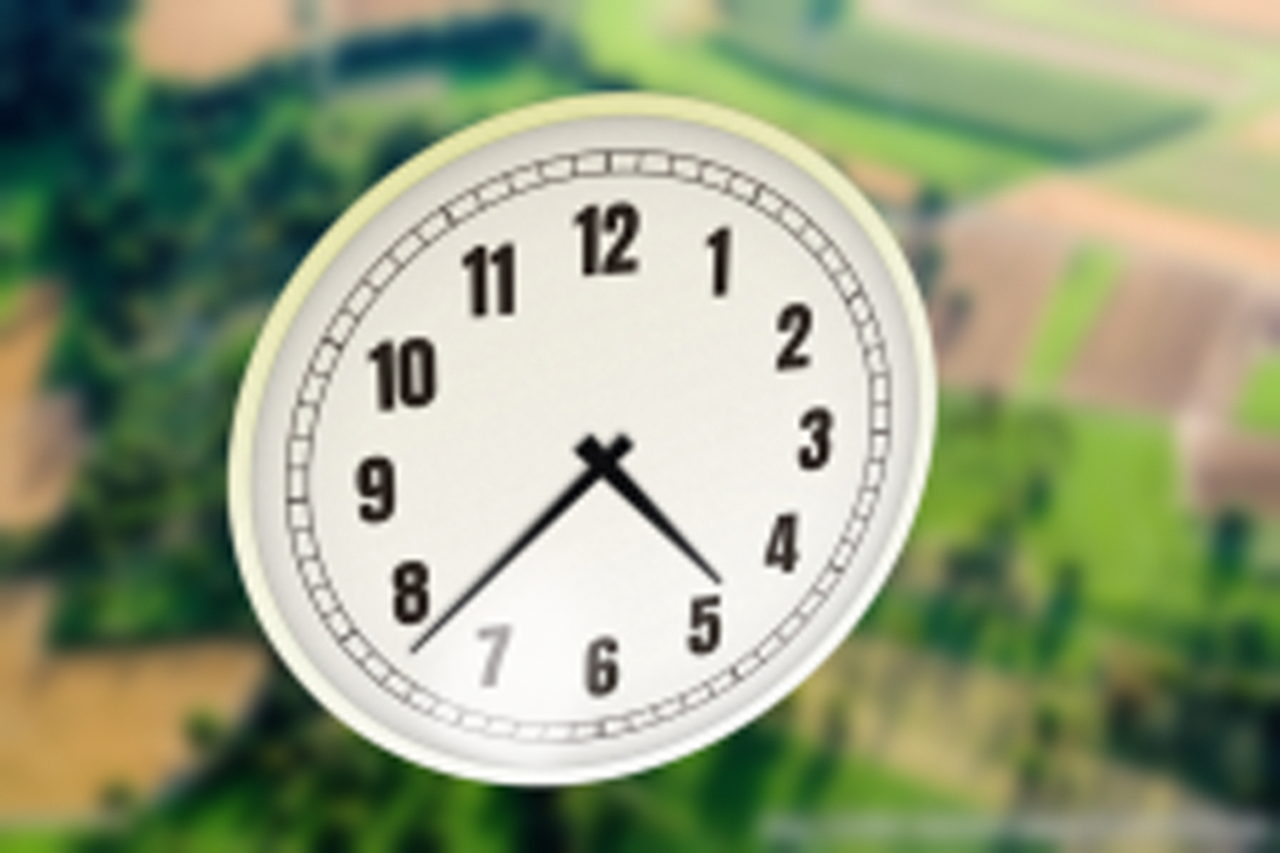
4.38
